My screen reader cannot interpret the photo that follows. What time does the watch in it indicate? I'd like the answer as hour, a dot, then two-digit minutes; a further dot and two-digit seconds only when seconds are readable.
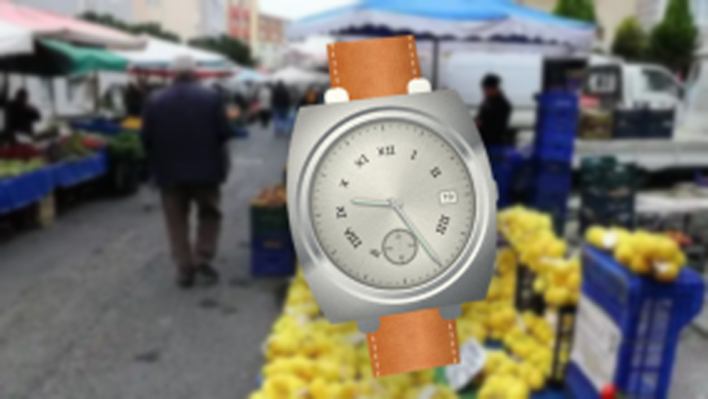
9.25
